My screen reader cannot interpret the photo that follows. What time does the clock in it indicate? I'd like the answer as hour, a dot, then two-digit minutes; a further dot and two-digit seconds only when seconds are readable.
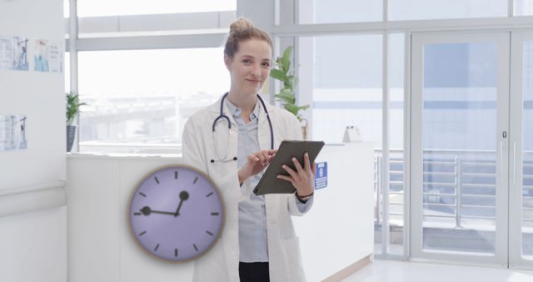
12.46
